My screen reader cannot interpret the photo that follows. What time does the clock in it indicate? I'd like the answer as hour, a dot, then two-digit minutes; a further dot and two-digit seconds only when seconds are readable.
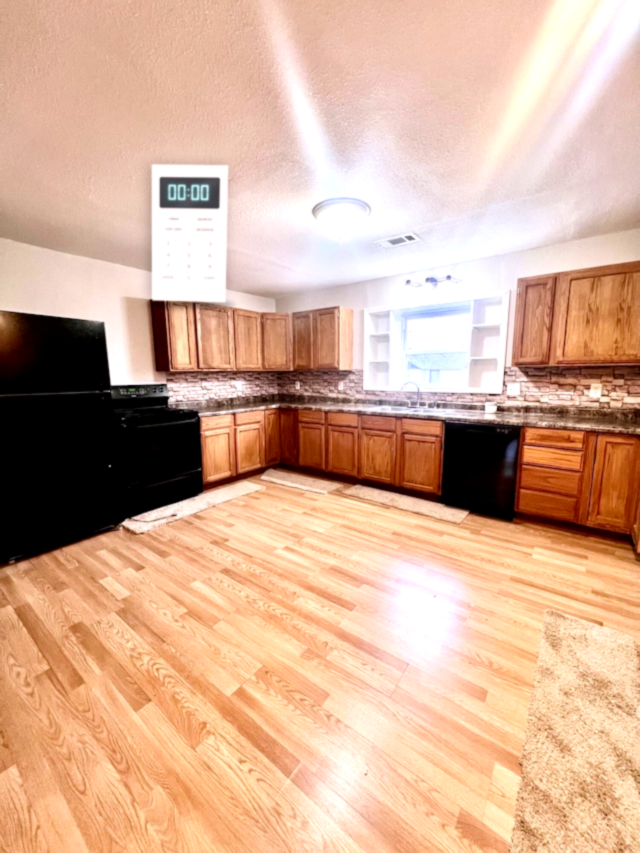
0.00
